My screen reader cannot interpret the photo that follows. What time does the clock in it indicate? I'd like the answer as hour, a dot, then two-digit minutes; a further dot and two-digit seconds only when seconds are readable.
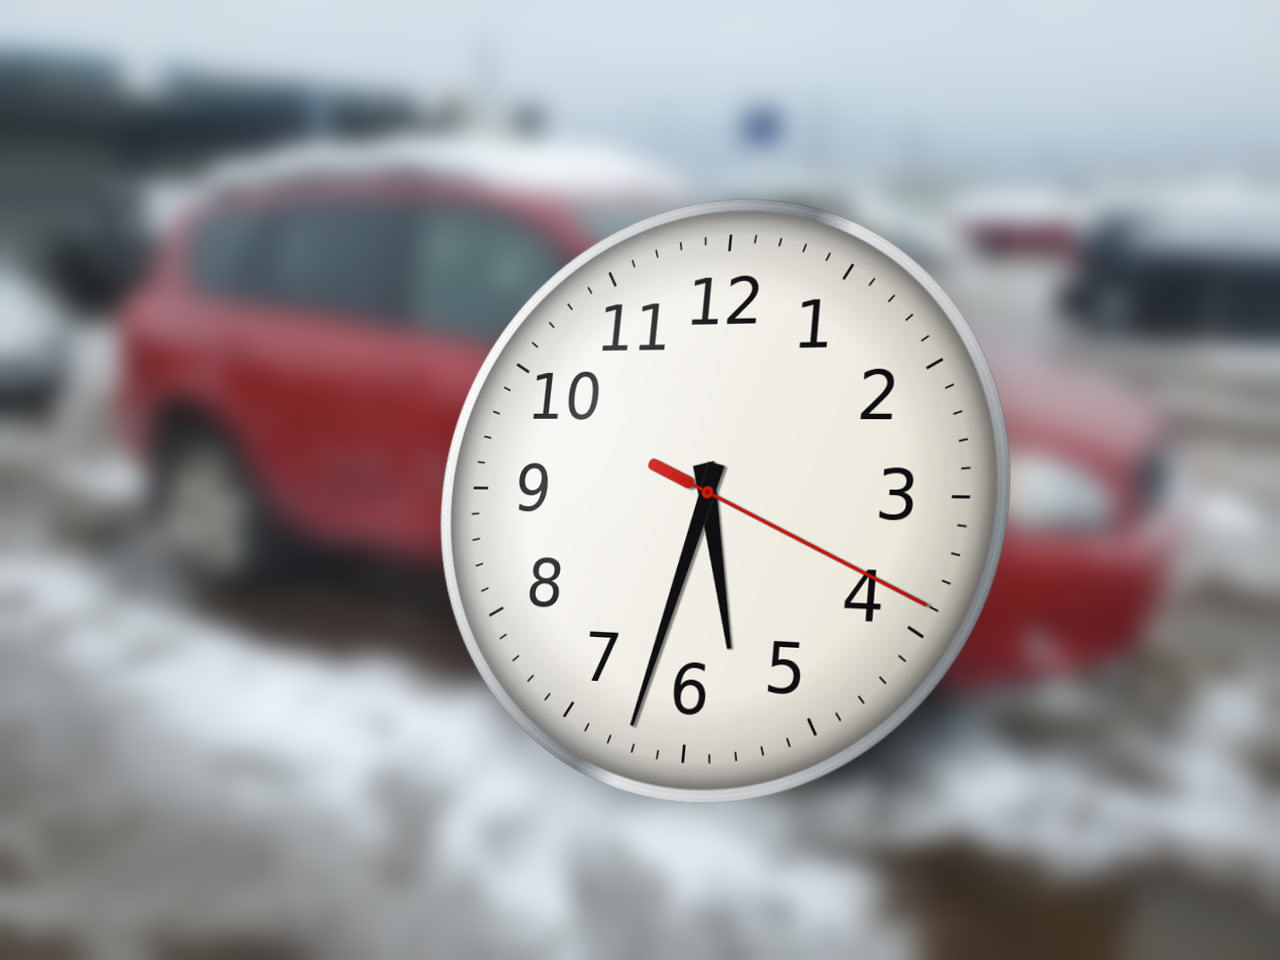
5.32.19
